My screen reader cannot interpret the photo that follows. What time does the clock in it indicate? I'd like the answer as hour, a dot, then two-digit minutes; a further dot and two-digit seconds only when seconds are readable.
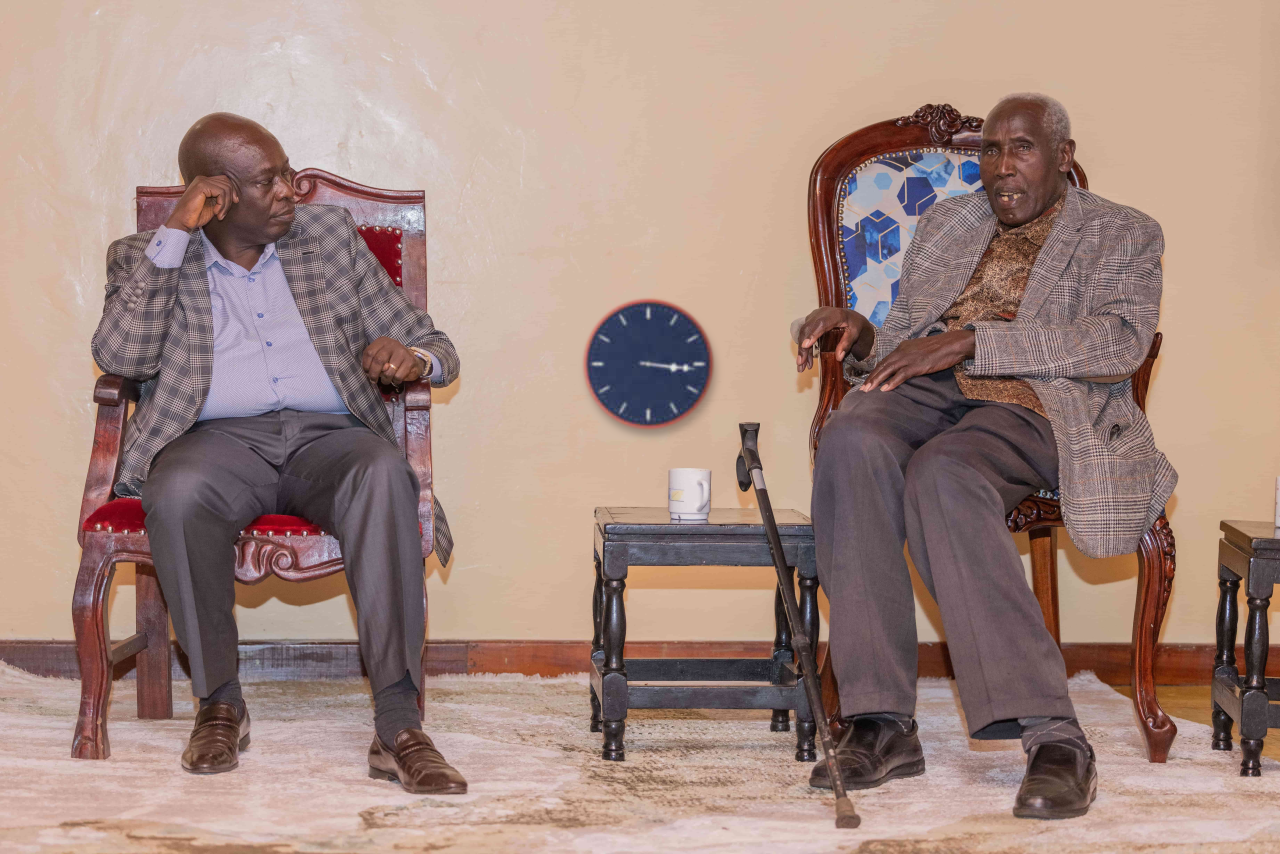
3.16
